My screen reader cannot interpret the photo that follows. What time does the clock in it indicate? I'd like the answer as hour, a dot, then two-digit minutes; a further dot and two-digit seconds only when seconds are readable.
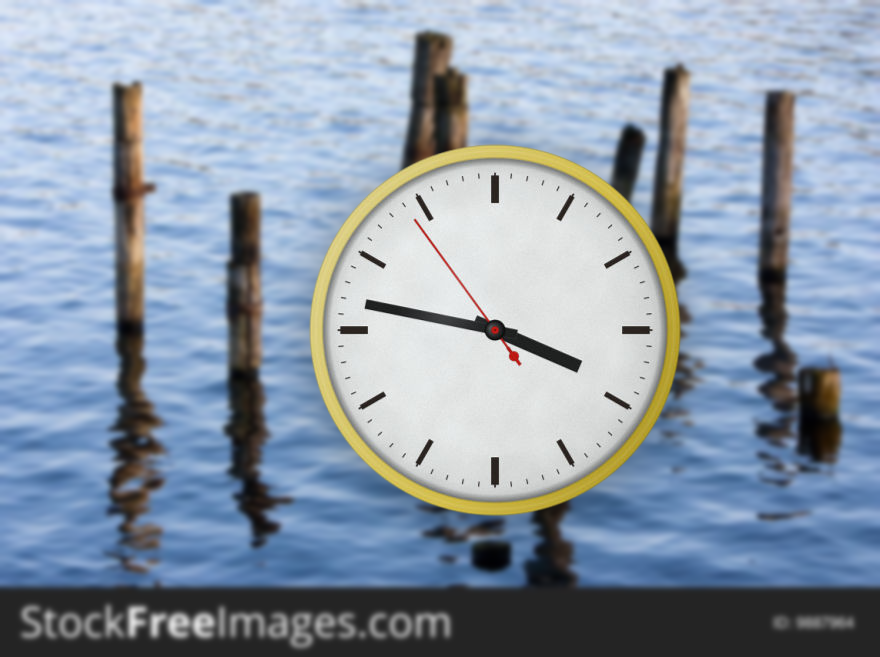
3.46.54
